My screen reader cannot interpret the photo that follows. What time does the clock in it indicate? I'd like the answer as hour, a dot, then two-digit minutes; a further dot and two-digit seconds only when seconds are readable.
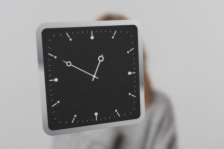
12.50
